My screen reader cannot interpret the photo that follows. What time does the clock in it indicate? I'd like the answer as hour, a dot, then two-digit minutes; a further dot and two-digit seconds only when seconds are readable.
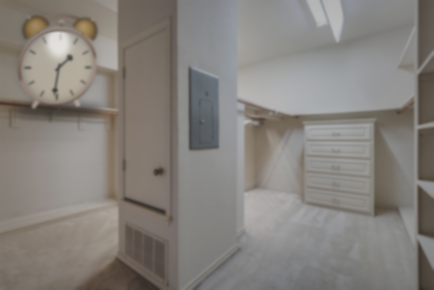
1.31
